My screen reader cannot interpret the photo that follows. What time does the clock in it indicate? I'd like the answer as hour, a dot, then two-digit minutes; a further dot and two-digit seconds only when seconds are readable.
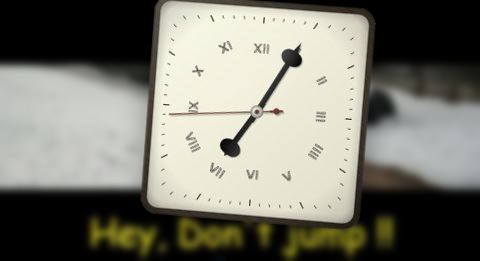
7.04.44
